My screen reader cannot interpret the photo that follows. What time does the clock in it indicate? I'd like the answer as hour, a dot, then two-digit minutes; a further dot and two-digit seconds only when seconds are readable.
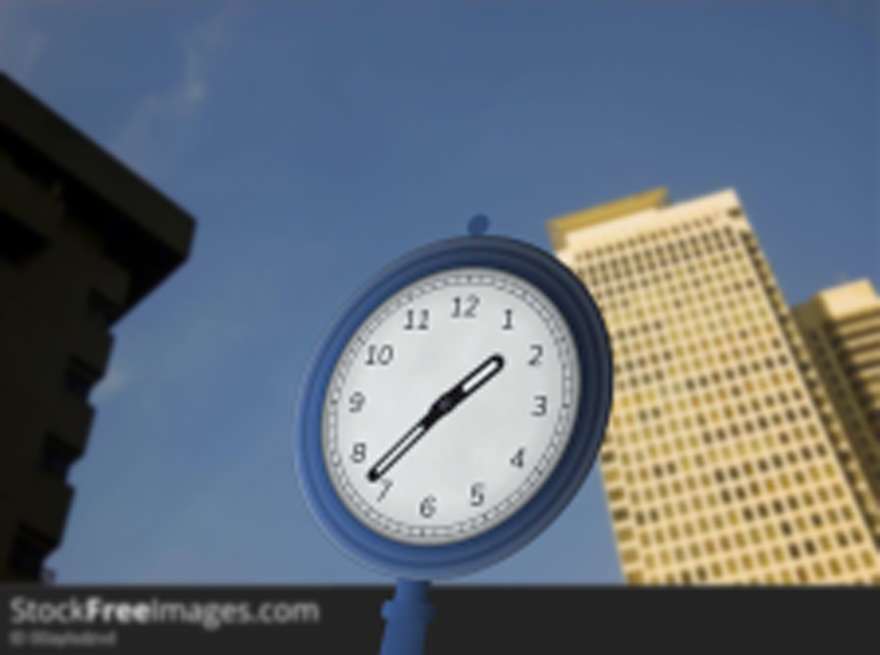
1.37
